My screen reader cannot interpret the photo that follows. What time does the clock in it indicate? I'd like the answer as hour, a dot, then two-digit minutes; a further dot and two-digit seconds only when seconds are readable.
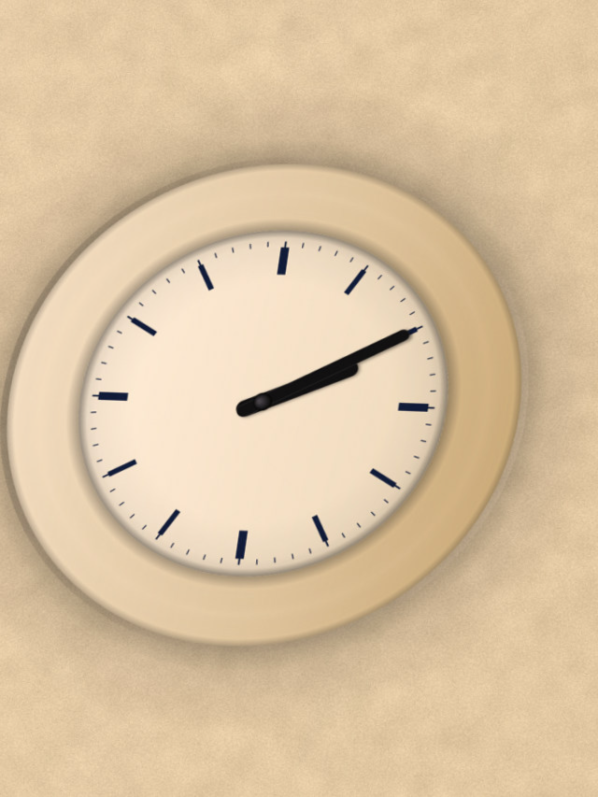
2.10
